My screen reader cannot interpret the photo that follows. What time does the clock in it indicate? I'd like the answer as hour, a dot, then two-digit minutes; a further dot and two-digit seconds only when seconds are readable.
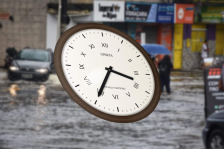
3.35
